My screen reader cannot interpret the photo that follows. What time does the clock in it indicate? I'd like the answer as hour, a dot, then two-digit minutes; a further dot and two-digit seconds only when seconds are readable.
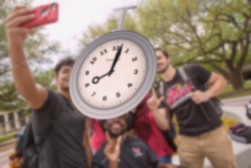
8.02
